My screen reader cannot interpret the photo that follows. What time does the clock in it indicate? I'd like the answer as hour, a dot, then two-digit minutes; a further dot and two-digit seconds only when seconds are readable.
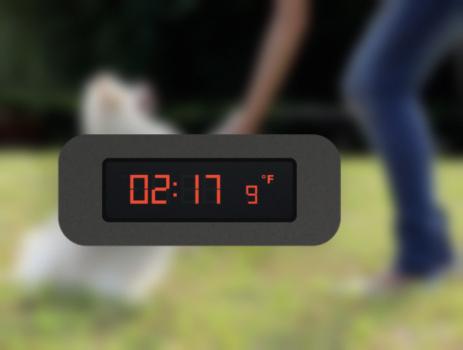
2.17
